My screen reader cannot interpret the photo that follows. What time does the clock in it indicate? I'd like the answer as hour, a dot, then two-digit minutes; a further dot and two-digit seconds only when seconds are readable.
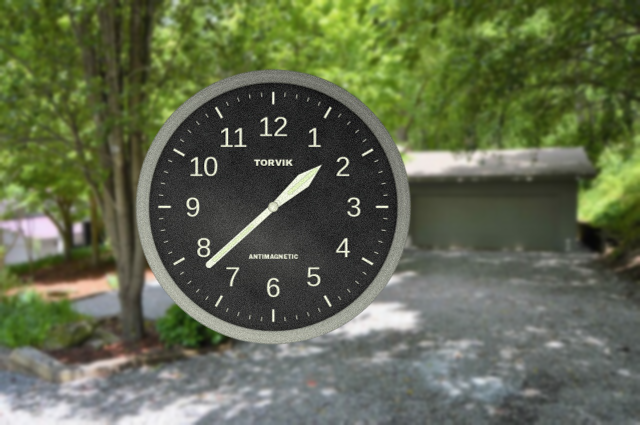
1.38
